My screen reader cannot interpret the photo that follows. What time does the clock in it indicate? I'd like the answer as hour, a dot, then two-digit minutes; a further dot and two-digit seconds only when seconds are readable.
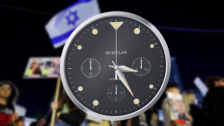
3.25
